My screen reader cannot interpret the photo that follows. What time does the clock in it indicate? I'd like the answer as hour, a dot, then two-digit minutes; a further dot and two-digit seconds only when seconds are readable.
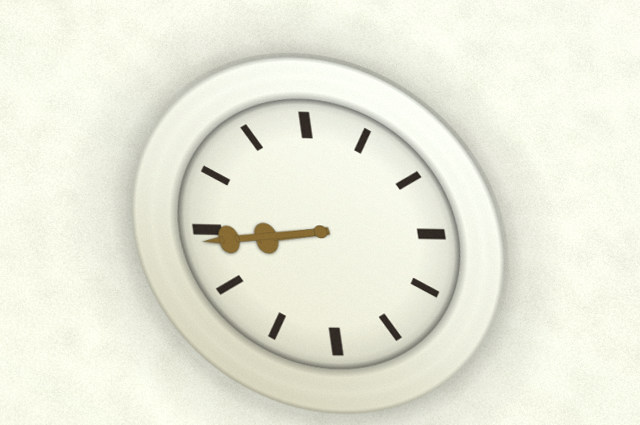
8.44
